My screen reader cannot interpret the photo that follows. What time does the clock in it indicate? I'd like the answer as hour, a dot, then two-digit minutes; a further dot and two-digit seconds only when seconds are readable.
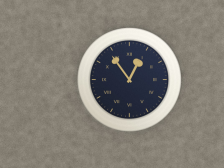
12.54
